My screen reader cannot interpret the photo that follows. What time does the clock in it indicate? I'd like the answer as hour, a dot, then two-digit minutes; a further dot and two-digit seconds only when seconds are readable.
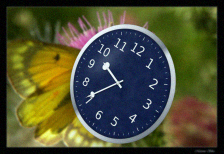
9.36
